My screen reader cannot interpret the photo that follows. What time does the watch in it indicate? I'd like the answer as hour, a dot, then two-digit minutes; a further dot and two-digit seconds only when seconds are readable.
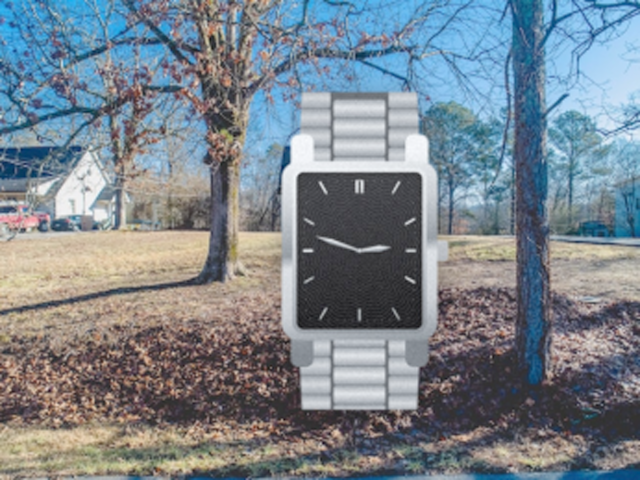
2.48
